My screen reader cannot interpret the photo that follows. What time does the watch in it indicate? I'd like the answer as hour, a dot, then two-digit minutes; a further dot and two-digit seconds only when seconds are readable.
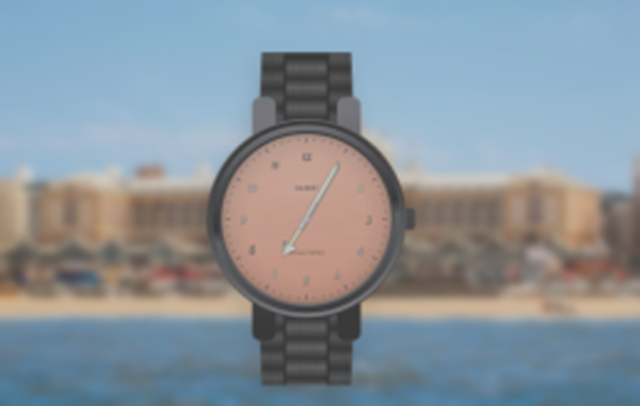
7.05
